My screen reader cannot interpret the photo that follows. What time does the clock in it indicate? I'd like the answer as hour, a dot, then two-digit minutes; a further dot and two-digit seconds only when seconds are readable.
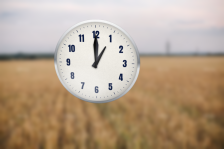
1.00
